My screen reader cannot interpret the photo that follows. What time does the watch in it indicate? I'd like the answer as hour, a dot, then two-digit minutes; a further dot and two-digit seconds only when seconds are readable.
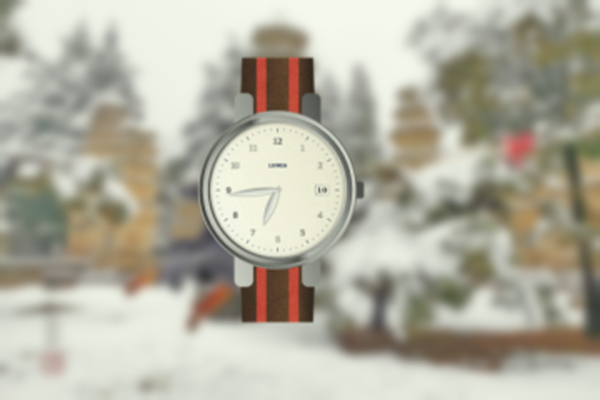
6.44
